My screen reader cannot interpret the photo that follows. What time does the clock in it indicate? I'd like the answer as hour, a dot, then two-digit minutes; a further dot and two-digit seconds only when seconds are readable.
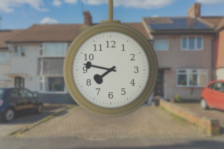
7.47
